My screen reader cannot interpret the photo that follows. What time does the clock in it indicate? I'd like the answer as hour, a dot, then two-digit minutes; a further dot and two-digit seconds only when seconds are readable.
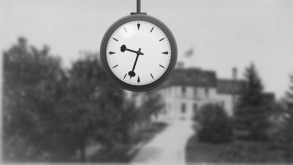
9.33
